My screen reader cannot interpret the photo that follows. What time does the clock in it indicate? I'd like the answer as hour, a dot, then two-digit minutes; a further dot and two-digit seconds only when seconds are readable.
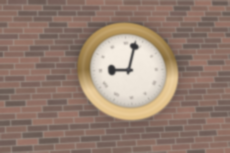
9.03
